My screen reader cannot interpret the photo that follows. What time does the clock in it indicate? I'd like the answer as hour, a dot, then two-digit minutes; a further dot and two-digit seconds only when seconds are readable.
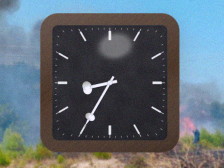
8.35
